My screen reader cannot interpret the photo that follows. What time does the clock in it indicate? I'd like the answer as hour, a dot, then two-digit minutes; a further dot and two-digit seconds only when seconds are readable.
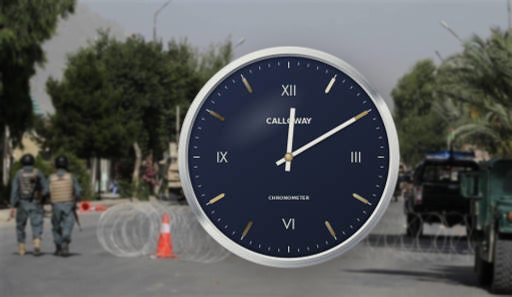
12.10
